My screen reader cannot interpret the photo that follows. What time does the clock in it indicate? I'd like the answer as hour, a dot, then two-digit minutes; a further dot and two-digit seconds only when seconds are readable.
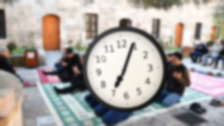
7.04
